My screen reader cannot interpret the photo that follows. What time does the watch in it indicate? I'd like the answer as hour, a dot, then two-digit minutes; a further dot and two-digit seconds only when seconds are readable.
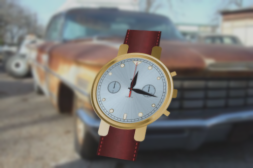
12.17
